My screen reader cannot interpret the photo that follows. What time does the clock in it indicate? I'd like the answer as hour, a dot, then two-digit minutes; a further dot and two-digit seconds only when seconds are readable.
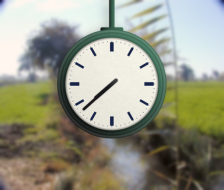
7.38
